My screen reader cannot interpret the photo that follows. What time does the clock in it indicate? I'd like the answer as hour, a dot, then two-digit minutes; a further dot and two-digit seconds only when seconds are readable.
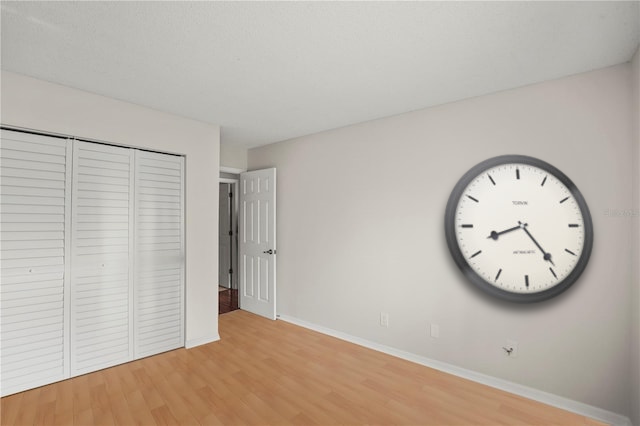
8.24
